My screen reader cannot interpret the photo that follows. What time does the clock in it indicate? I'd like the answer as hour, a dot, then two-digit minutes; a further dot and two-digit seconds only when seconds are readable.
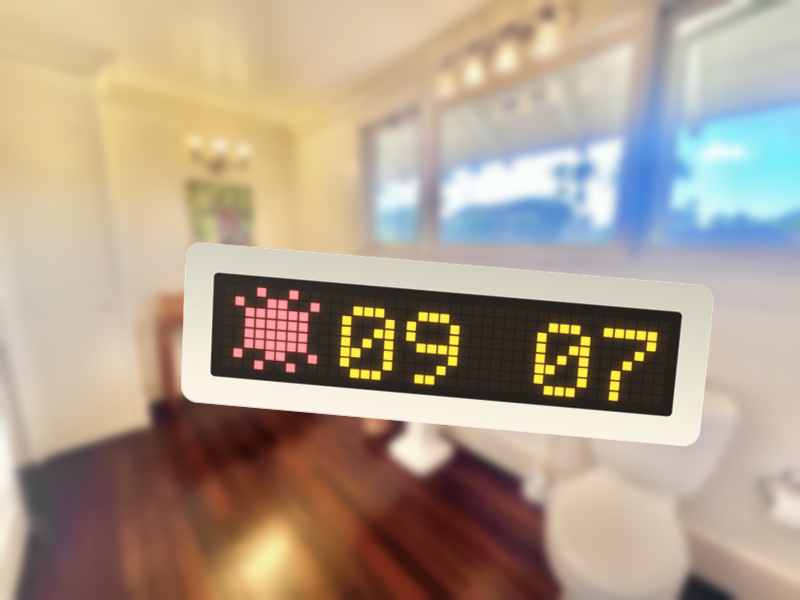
9.07
